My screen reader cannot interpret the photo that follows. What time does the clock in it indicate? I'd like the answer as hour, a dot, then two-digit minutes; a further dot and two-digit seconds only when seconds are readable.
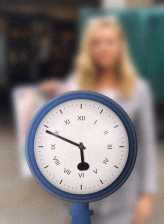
5.49
